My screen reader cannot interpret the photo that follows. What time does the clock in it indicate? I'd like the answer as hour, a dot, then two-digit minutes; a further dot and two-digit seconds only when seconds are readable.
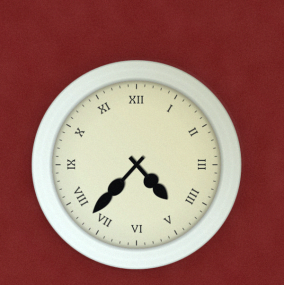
4.37
